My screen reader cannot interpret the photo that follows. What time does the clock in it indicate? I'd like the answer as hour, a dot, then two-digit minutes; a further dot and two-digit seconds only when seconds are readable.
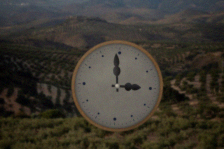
2.59
